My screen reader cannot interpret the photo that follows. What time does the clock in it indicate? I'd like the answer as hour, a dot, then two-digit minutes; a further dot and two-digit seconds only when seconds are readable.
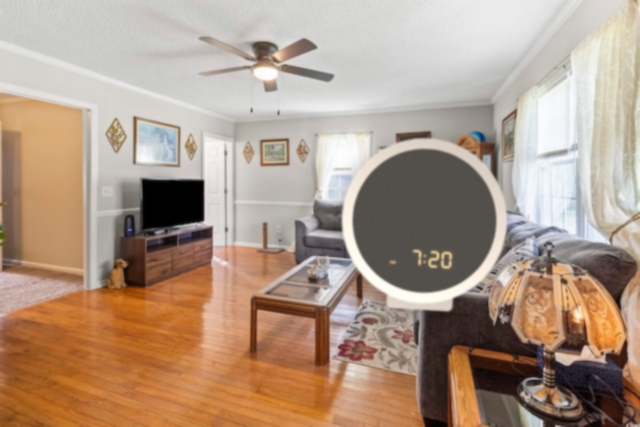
7.20
